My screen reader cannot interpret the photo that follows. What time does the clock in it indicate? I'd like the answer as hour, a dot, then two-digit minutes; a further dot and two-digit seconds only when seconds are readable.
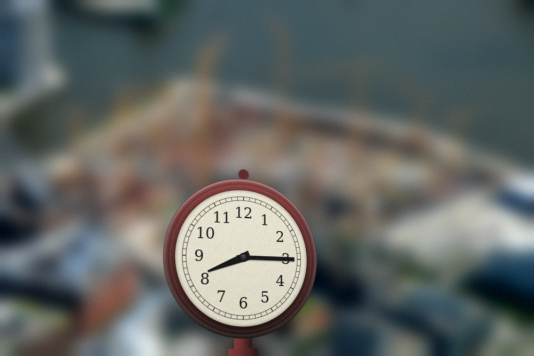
8.15
